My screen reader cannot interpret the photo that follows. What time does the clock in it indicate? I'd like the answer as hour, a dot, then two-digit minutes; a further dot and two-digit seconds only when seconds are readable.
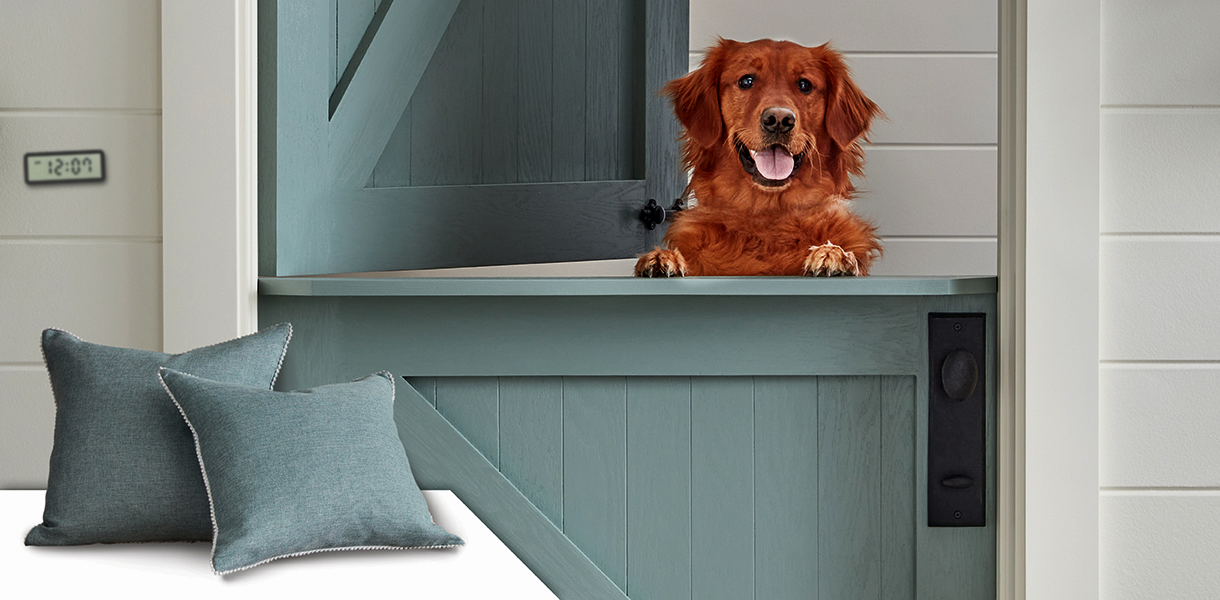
12.07
